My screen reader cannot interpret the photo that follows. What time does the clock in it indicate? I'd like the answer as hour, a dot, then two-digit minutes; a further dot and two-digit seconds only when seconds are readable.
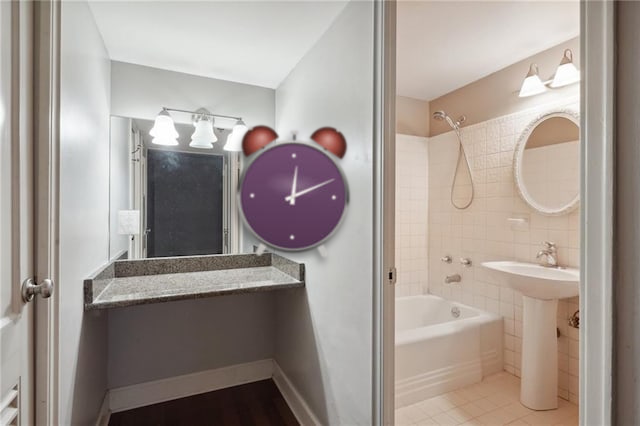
12.11
